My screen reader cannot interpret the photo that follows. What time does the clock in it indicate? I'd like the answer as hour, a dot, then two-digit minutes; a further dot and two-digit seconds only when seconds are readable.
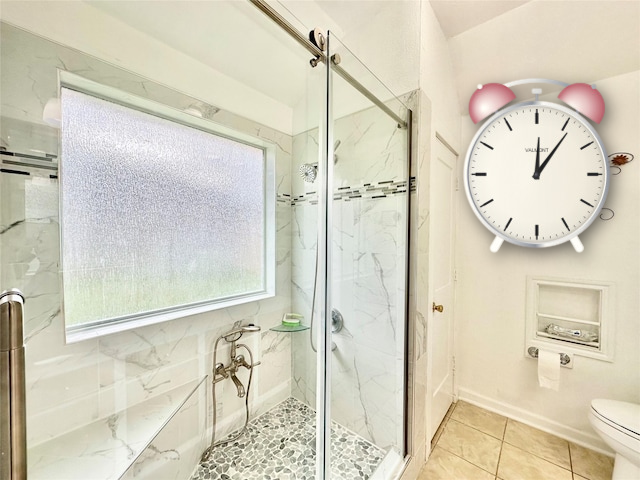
12.06
